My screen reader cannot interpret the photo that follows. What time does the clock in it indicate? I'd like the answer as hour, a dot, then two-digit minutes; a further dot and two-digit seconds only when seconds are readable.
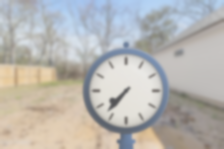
7.37
